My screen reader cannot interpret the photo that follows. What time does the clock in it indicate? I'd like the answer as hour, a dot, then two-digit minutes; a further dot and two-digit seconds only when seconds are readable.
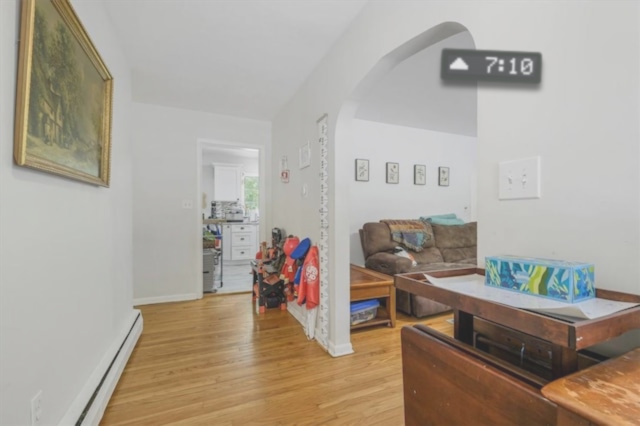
7.10
